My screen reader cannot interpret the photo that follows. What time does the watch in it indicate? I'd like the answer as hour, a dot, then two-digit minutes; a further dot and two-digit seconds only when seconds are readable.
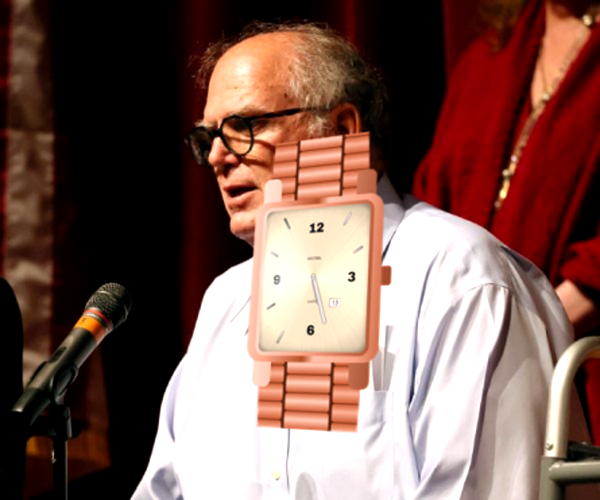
5.27
